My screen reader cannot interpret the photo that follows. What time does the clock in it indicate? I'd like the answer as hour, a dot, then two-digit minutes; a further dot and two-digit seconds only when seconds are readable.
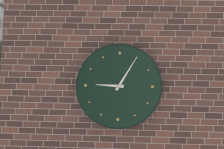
9.05
